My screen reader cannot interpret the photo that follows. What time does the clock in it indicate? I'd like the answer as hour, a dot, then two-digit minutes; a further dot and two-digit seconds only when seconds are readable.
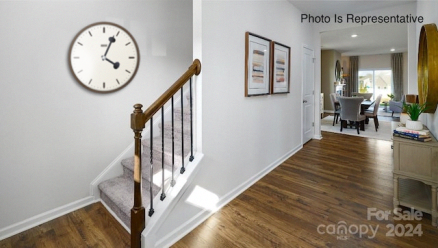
4.04
